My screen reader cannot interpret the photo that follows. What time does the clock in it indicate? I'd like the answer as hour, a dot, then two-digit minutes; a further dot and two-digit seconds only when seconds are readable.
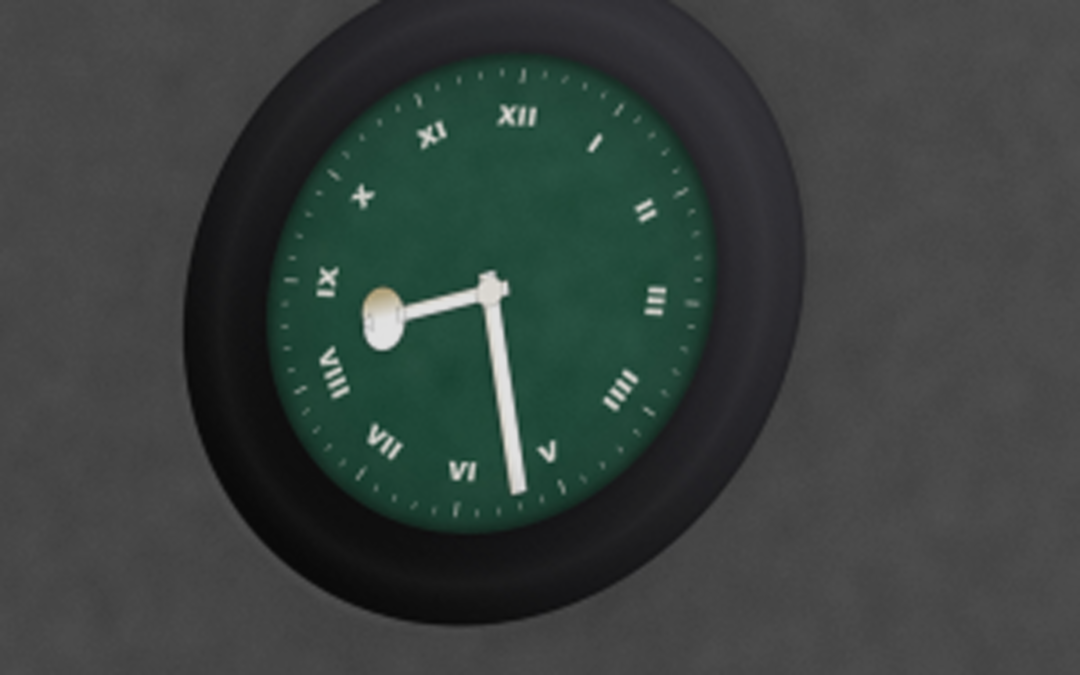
8.27
